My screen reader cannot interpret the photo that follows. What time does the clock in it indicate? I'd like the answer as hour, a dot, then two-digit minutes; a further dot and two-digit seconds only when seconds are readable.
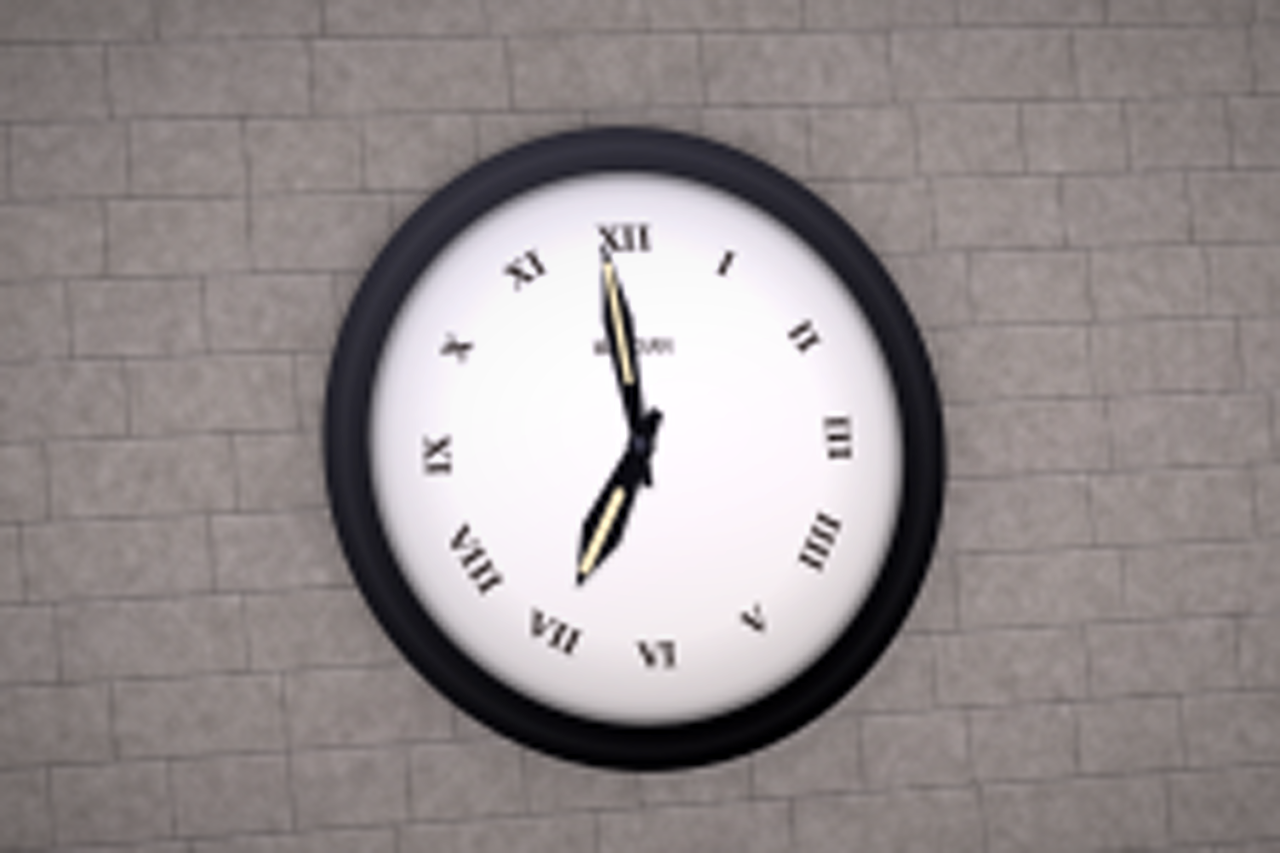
6.59
